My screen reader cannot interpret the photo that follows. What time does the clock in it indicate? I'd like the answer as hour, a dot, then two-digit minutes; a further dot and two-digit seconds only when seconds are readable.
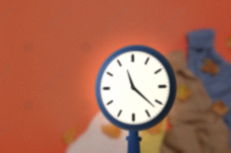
11.22
